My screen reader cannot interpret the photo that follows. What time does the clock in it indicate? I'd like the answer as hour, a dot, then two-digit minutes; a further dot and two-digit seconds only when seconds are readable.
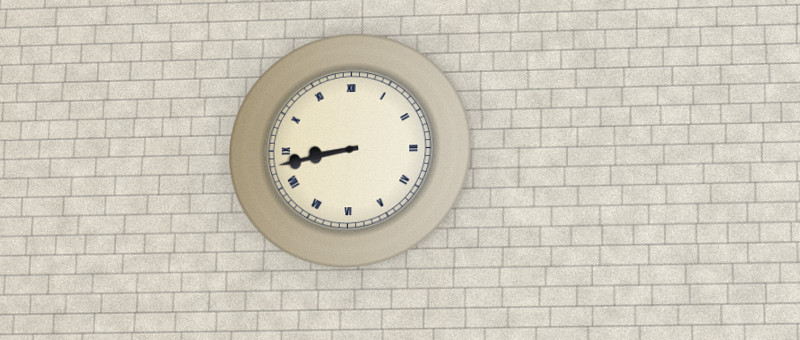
8.43
